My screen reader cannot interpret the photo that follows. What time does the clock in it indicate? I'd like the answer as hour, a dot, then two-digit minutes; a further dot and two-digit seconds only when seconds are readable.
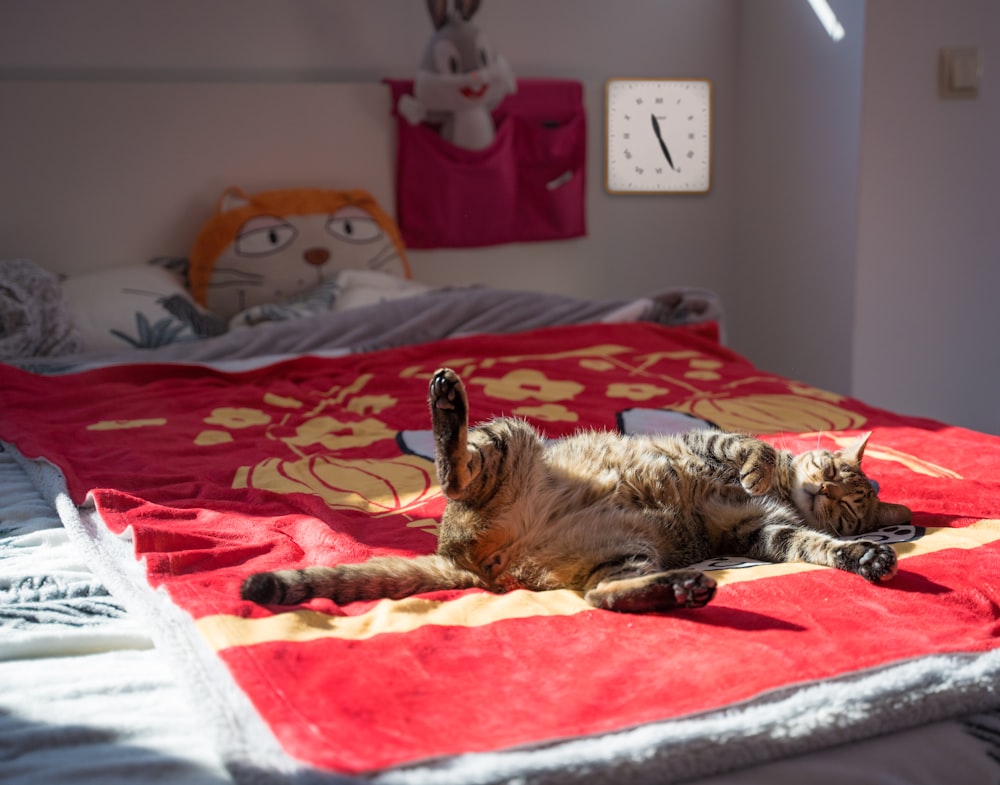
11.26
